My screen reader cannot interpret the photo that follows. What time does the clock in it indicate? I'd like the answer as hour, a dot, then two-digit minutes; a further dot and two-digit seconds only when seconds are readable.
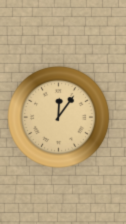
12.06
